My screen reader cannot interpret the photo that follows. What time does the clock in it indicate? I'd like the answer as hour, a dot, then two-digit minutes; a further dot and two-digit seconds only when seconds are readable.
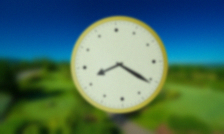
8.21
